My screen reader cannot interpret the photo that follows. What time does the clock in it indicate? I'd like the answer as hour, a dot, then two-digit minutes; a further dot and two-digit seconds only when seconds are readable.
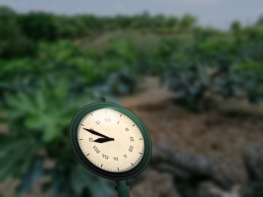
8.49
